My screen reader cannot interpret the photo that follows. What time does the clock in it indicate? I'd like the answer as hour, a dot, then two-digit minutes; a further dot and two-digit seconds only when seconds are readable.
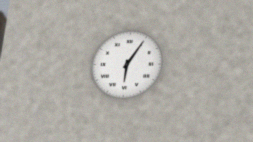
6.05
